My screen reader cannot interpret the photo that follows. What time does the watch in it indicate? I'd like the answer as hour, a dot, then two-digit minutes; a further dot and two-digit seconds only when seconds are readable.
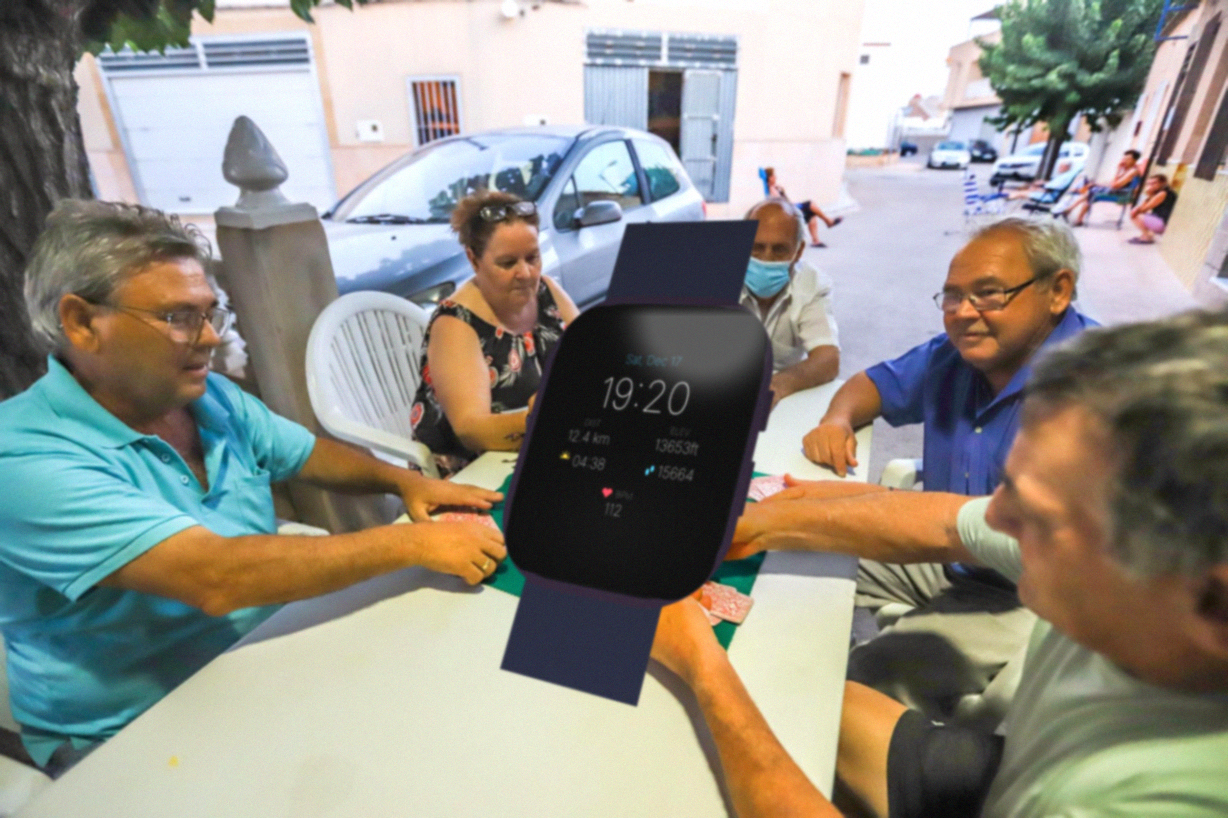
19.20
